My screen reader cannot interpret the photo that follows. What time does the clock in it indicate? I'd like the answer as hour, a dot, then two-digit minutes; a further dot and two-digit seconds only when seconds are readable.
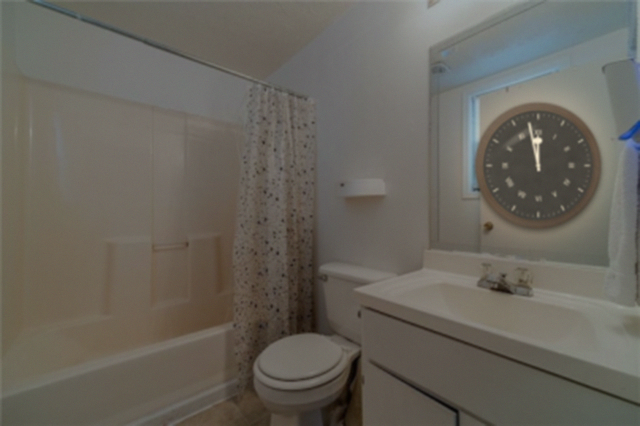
11.58
